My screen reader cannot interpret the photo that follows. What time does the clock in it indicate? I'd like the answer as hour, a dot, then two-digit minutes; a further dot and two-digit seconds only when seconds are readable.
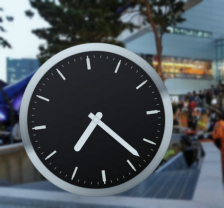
7.23
